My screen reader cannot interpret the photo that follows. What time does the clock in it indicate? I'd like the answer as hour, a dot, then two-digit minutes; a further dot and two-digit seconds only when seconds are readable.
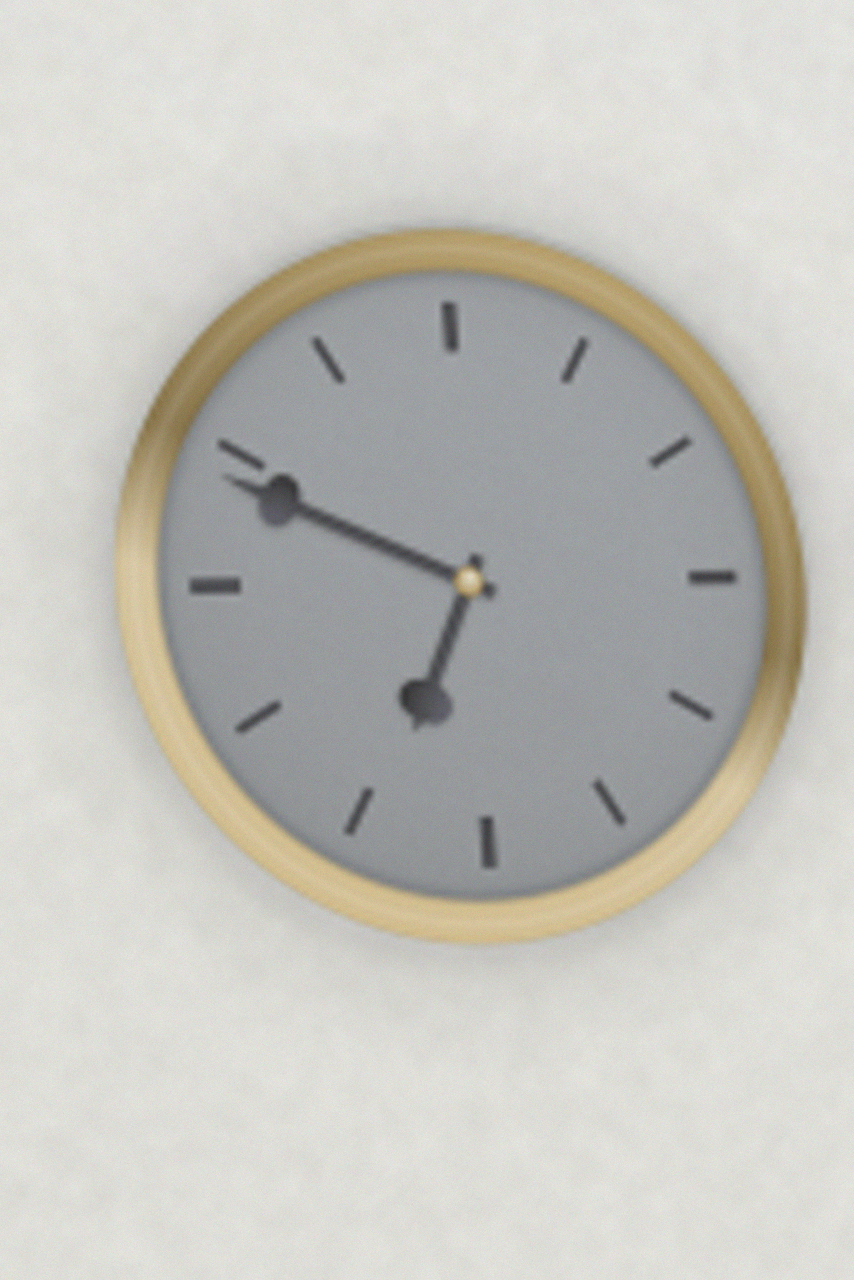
6.49
